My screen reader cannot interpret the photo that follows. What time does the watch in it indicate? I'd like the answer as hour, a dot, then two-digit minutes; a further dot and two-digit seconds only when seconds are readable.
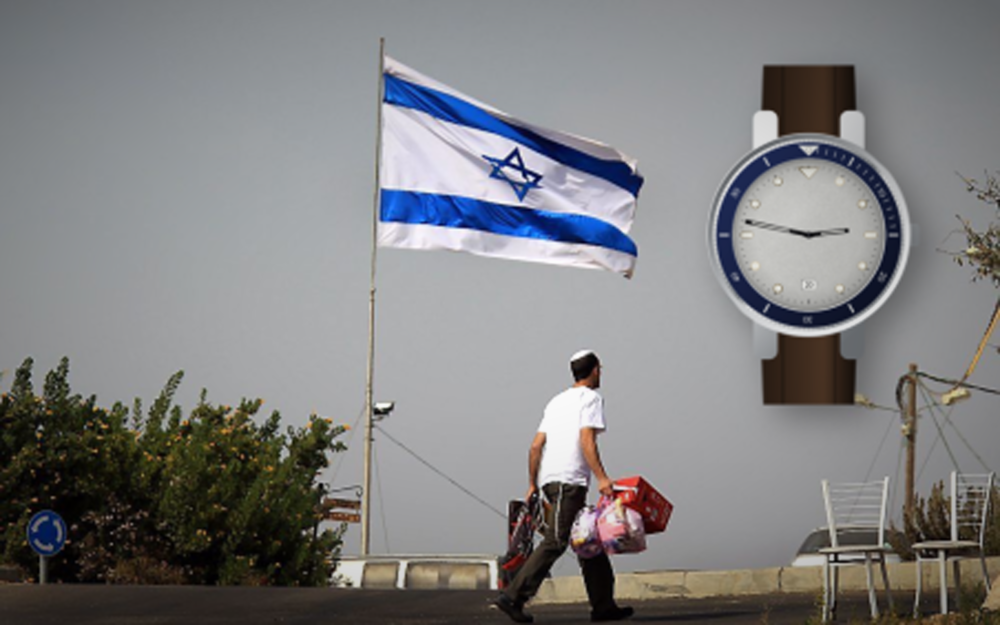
2.47
